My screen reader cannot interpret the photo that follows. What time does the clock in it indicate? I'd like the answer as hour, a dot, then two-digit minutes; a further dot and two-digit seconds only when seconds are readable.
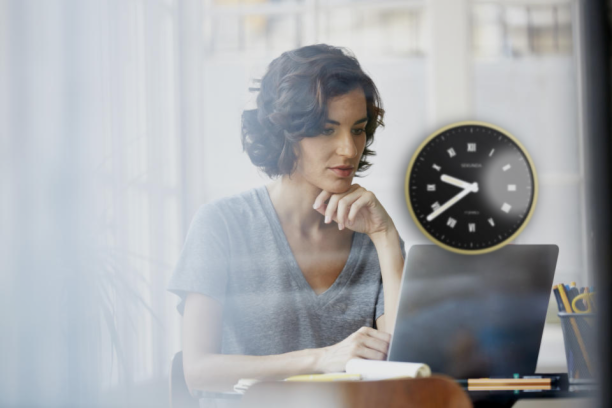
9.39
